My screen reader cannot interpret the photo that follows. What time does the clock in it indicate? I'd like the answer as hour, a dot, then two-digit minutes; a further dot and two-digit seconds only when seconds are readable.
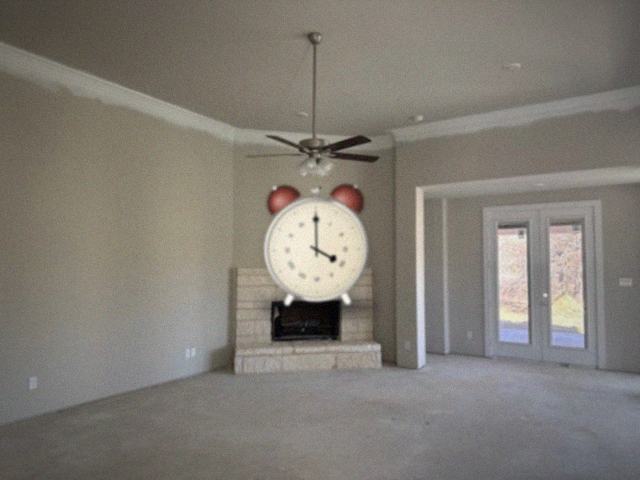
4.00
